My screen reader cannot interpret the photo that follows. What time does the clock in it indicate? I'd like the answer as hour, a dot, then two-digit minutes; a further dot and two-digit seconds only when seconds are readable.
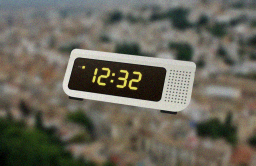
12.32
